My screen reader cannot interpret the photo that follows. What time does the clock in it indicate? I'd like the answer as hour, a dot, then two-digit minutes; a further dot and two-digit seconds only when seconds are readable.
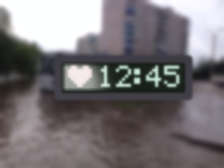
12.45
